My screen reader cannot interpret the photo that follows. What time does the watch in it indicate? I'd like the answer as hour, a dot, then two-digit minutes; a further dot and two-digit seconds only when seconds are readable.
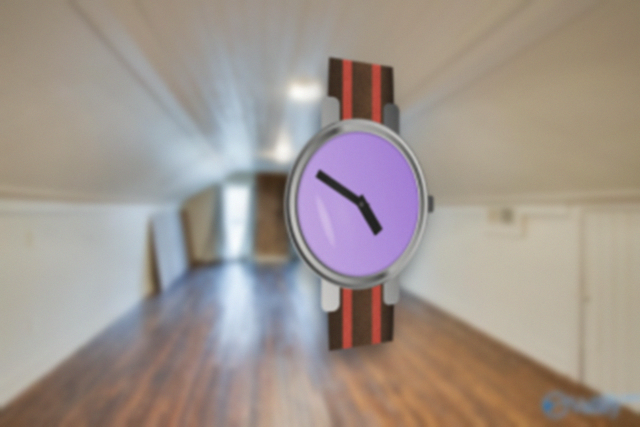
4.50
